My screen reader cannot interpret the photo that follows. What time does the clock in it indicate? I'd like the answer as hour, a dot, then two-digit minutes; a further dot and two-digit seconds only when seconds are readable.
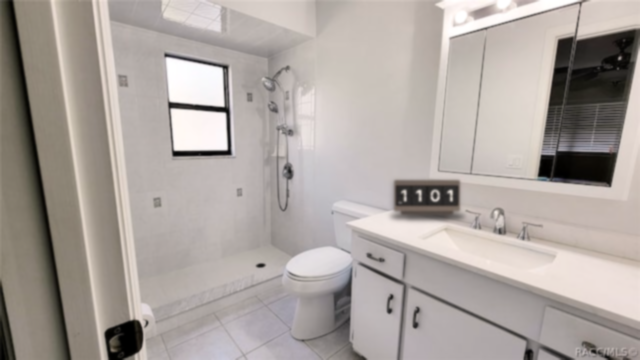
11.01
